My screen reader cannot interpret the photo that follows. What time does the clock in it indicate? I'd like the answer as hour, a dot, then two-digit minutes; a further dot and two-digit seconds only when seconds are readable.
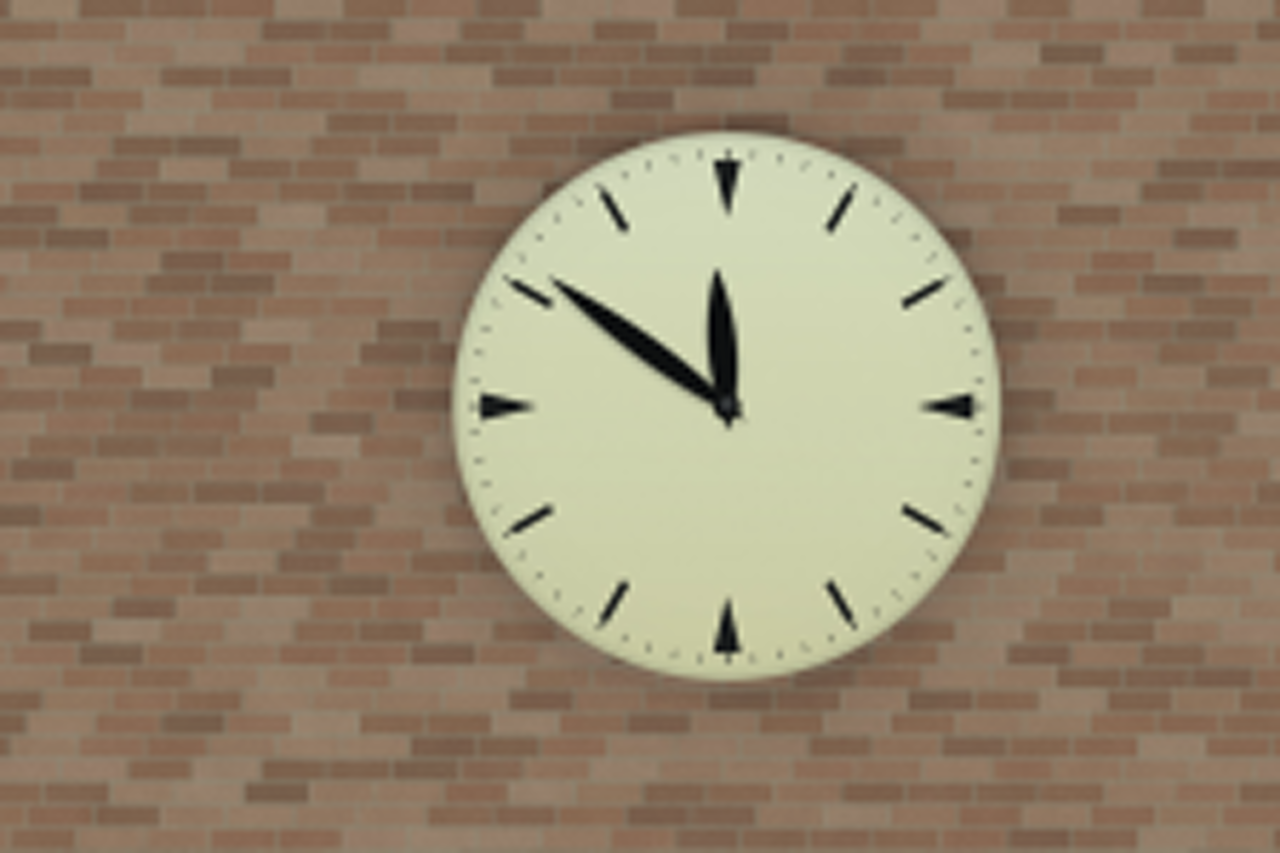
11.51
